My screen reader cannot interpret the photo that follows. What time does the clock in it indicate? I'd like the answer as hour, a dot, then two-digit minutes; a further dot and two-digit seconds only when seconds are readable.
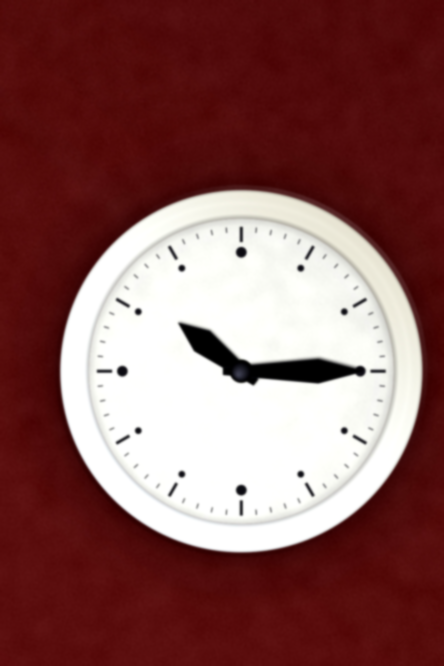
10.15
